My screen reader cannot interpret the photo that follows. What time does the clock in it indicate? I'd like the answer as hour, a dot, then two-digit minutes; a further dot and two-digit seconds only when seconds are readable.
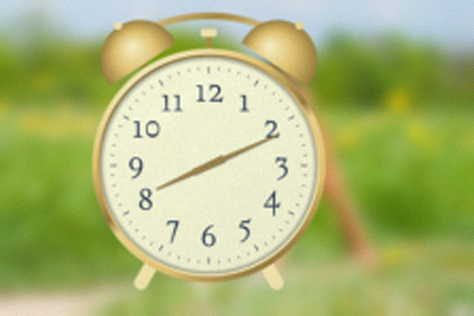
8.11
